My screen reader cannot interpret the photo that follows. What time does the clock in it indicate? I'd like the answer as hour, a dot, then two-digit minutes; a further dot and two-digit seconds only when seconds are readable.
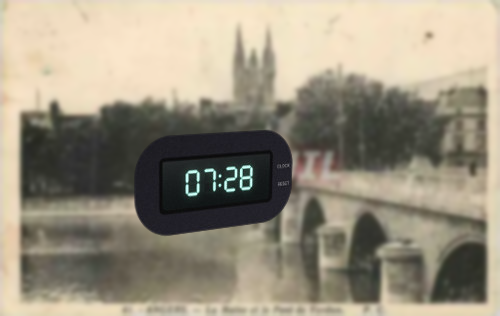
7.28
